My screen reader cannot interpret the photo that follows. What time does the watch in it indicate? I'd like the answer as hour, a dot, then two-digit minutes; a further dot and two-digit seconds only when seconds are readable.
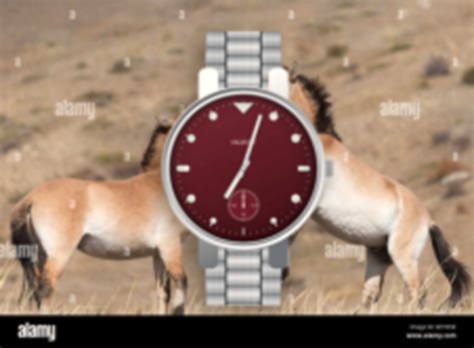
7.03
